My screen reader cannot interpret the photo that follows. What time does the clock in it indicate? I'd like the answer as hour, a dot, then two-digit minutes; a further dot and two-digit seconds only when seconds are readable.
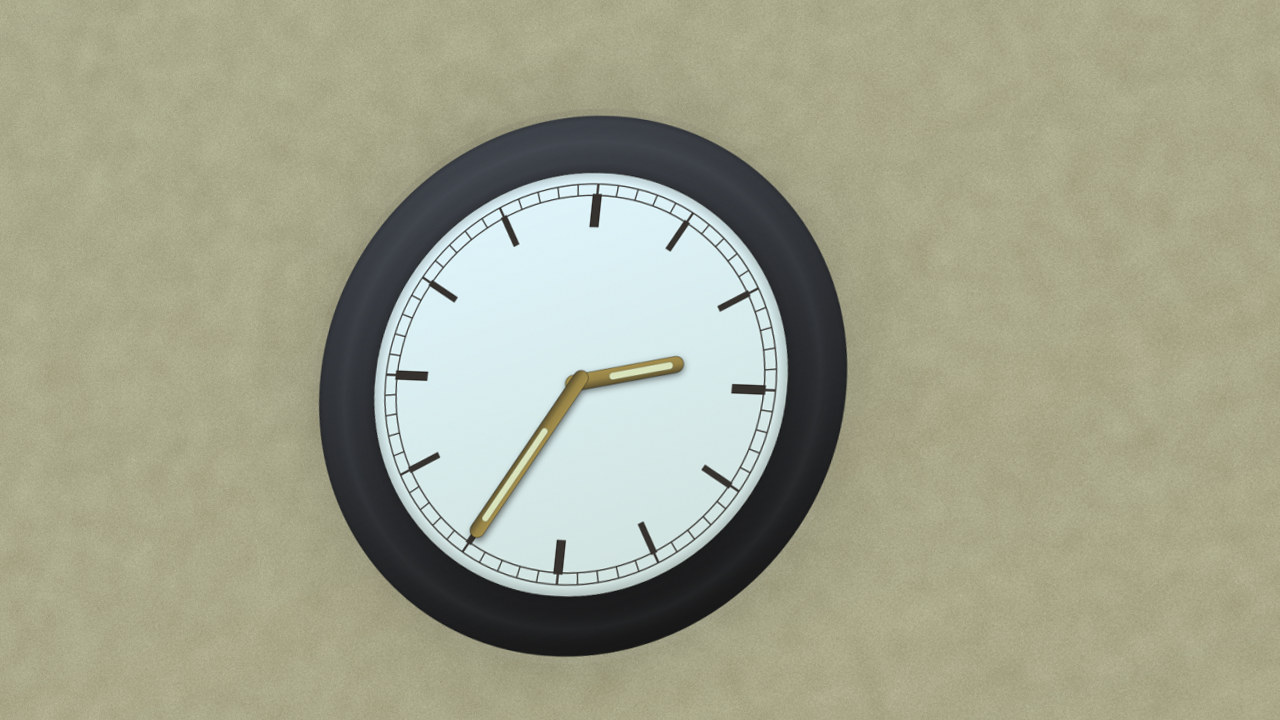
2.35
